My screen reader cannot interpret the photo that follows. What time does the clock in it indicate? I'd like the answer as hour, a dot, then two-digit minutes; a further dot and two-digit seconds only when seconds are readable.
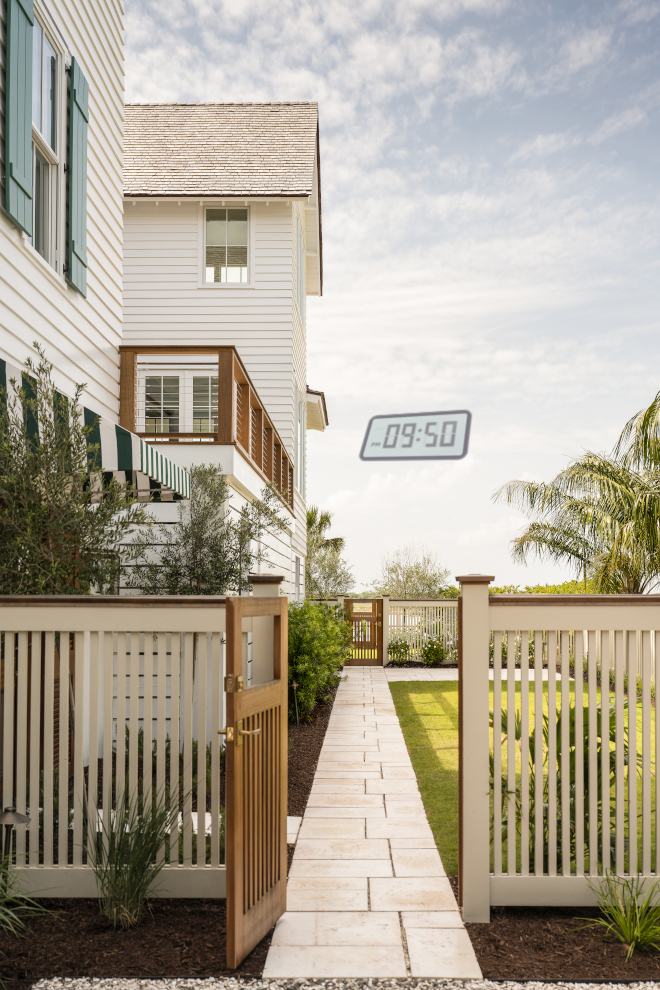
9.50
